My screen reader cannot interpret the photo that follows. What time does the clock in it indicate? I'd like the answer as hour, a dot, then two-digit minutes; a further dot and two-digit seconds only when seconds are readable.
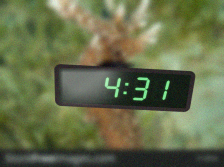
4.31
